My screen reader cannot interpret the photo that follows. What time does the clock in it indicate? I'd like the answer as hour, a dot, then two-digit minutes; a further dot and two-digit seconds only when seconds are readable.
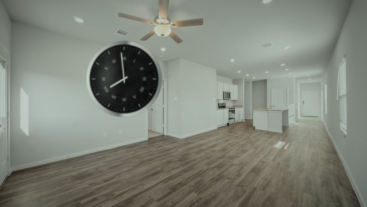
7.59
